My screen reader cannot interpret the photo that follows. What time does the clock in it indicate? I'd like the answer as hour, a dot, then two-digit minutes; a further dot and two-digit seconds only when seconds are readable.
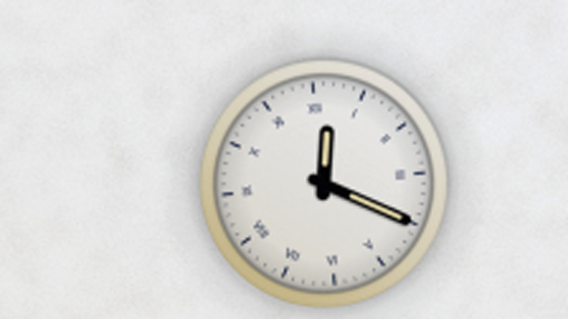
12.20
